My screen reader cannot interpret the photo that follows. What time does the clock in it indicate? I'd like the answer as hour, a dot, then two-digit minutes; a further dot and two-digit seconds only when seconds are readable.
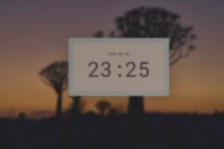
23.25
